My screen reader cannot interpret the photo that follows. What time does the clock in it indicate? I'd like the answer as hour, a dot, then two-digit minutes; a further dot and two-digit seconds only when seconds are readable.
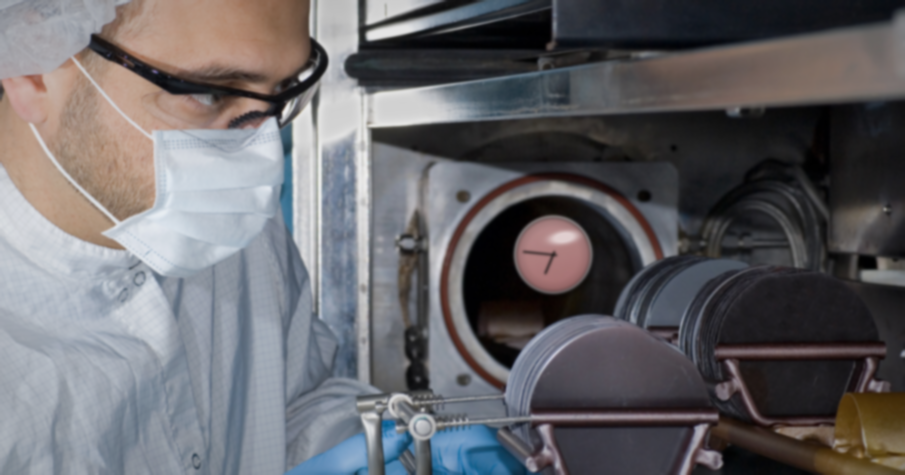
6.46
